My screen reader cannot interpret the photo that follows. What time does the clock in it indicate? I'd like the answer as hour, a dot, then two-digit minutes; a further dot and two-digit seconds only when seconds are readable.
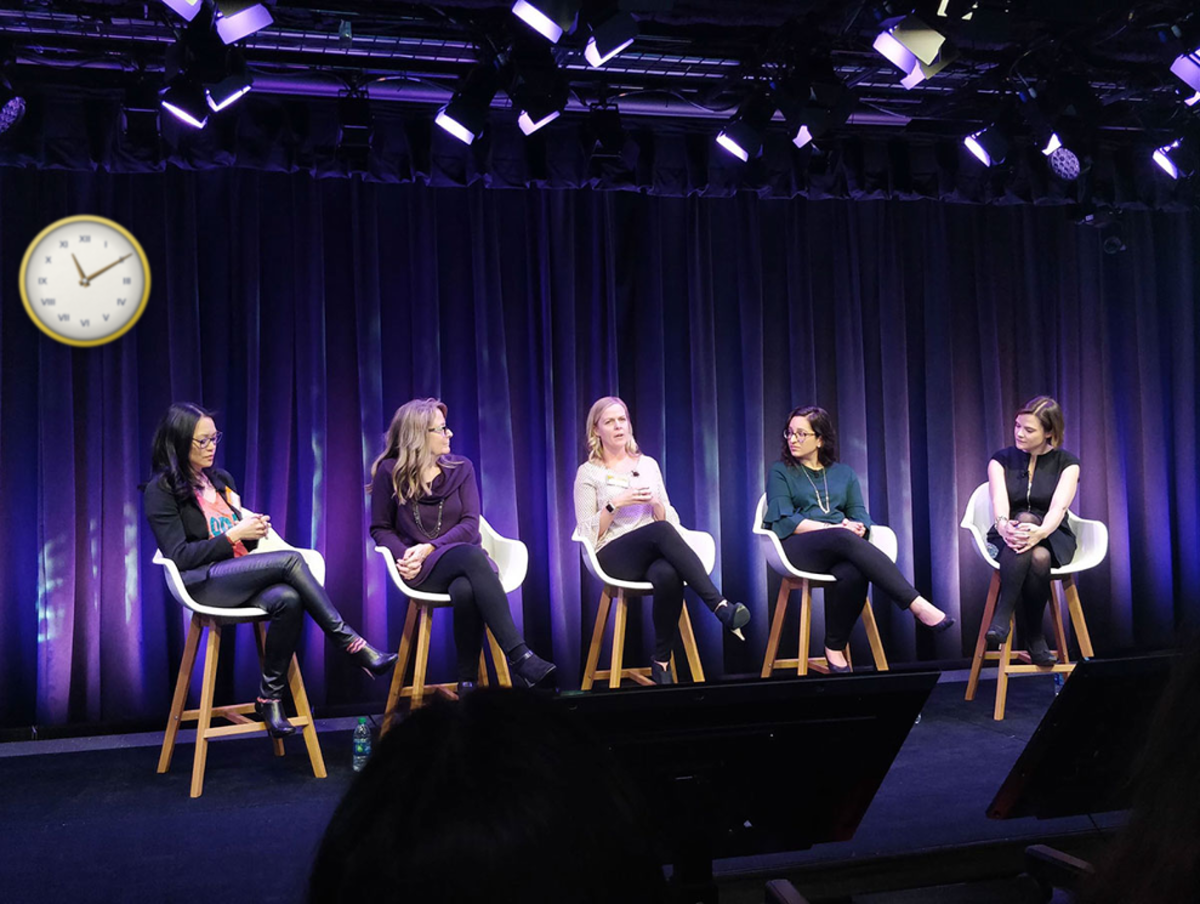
11.10
